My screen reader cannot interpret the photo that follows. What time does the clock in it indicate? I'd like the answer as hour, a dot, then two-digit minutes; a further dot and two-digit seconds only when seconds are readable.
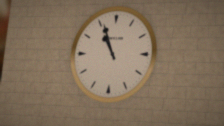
10.56
